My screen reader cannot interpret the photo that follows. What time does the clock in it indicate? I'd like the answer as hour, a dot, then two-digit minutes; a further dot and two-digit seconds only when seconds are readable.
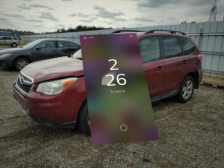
2.26
